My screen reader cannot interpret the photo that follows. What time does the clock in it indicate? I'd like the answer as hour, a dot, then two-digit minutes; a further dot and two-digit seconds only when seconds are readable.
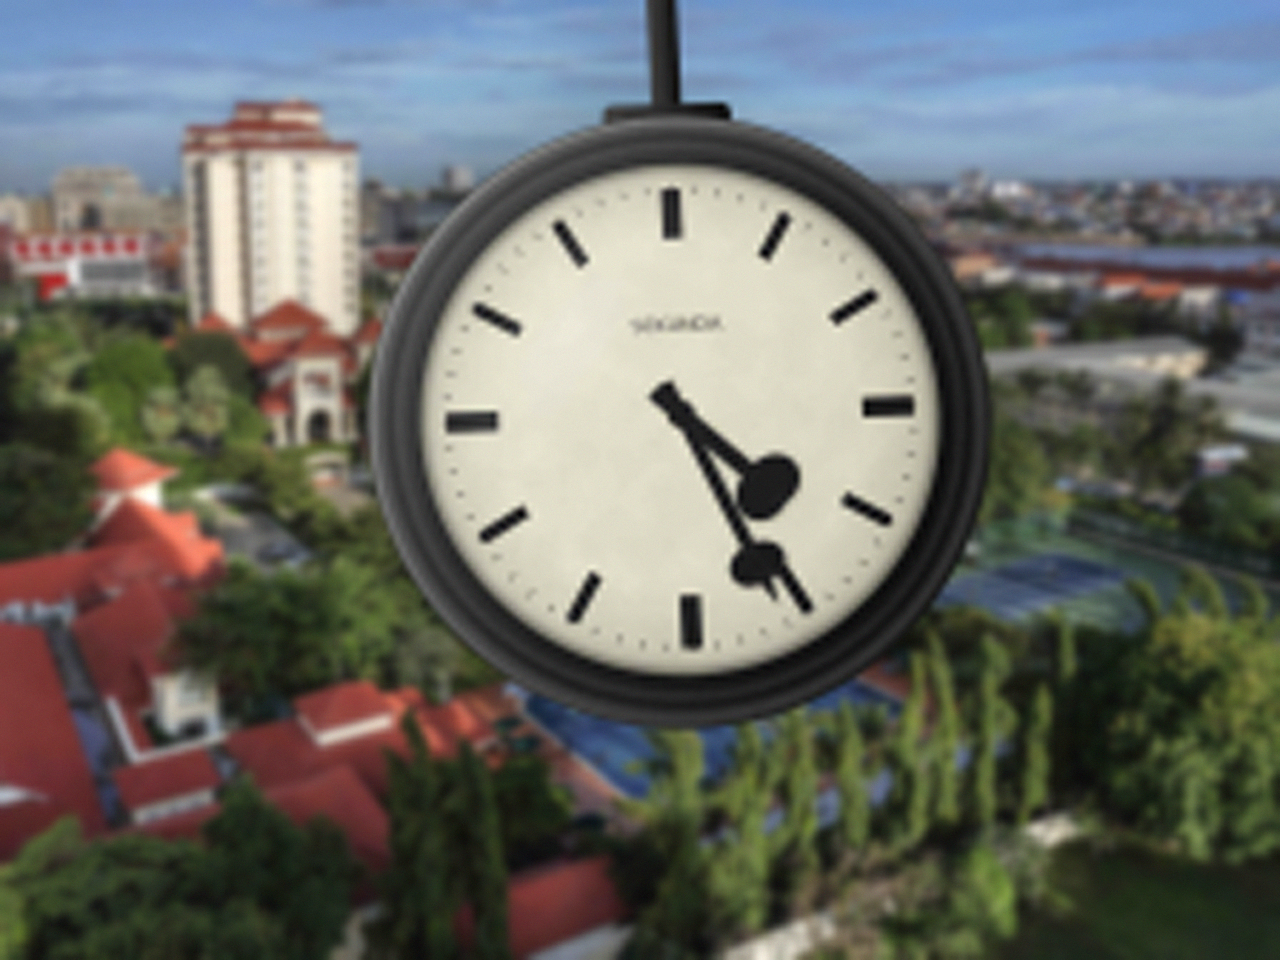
4.26
